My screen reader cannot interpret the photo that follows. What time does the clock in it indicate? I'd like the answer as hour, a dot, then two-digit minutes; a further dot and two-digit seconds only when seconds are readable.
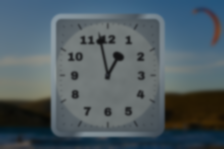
12.58
